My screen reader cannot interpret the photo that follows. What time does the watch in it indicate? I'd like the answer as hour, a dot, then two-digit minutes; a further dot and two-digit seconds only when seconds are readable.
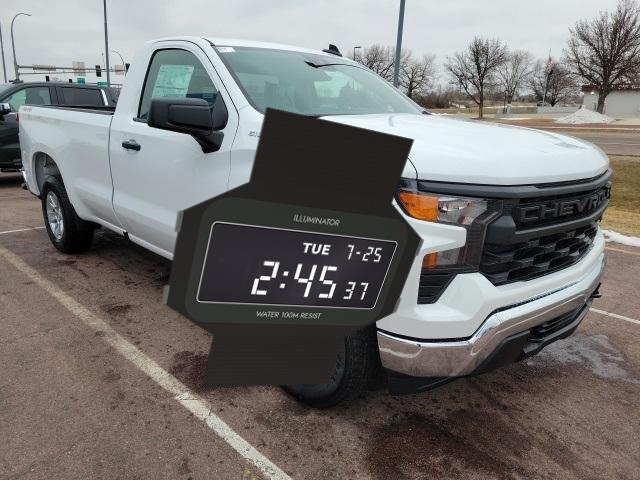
2.45.37
